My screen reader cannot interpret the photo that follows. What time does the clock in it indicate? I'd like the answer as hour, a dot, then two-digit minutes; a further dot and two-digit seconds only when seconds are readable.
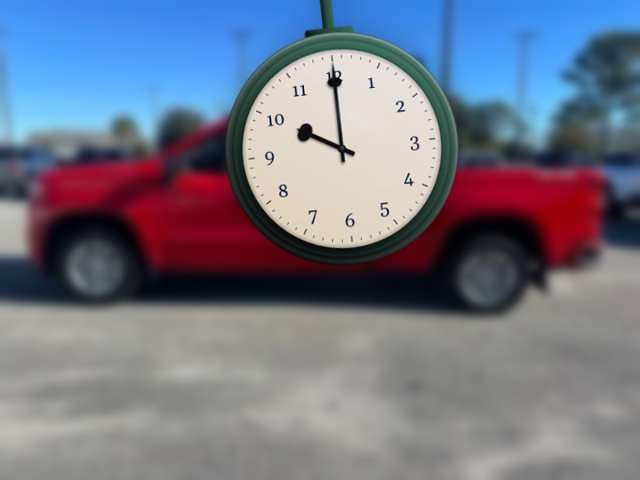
10.00
